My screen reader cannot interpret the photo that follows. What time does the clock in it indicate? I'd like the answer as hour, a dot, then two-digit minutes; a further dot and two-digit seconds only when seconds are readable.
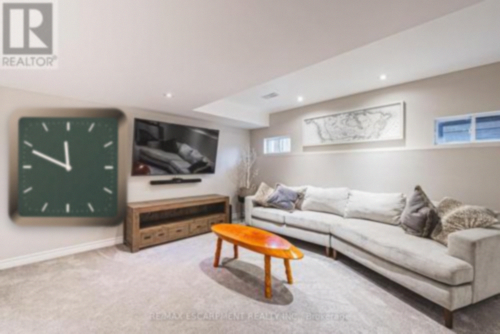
11.49
